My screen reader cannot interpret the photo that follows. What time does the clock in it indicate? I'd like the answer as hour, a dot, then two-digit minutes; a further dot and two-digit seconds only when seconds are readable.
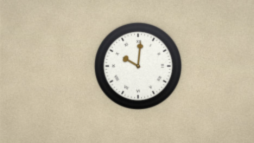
10.01
